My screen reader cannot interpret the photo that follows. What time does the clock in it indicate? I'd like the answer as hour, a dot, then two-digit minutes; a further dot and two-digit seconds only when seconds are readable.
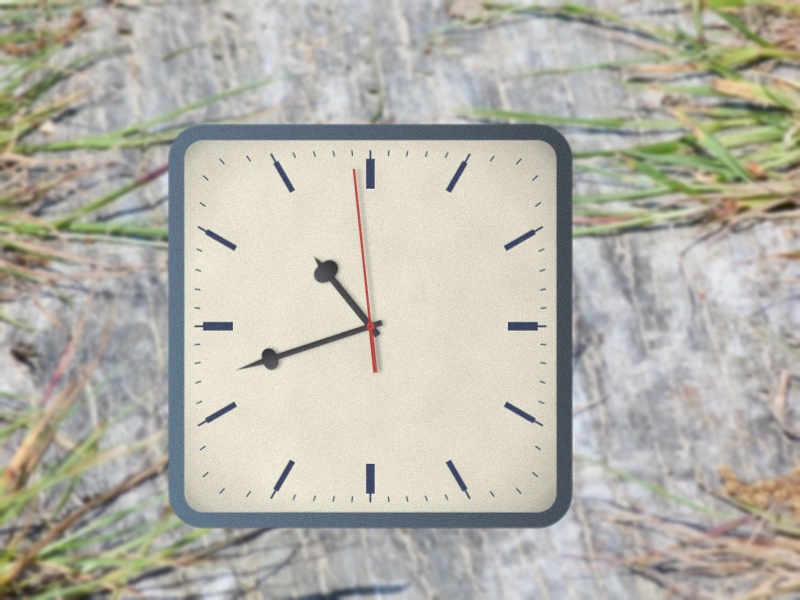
10.41.59
